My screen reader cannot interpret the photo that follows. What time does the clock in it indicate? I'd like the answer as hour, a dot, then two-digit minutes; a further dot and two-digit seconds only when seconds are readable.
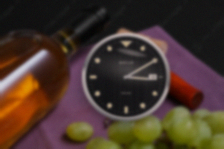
3.10
